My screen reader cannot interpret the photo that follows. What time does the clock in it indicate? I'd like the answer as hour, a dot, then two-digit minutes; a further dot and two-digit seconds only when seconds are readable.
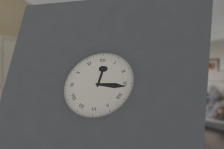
12.16
